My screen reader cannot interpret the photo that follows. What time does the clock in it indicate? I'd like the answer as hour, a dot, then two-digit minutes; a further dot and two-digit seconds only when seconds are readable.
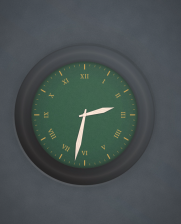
2.32
